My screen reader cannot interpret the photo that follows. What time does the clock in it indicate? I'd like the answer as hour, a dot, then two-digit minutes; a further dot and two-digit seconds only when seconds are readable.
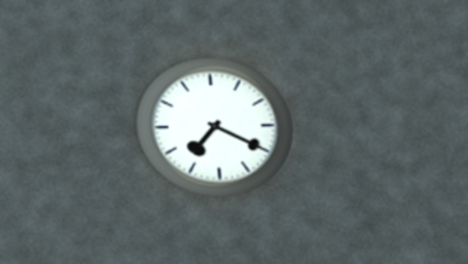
7.20
